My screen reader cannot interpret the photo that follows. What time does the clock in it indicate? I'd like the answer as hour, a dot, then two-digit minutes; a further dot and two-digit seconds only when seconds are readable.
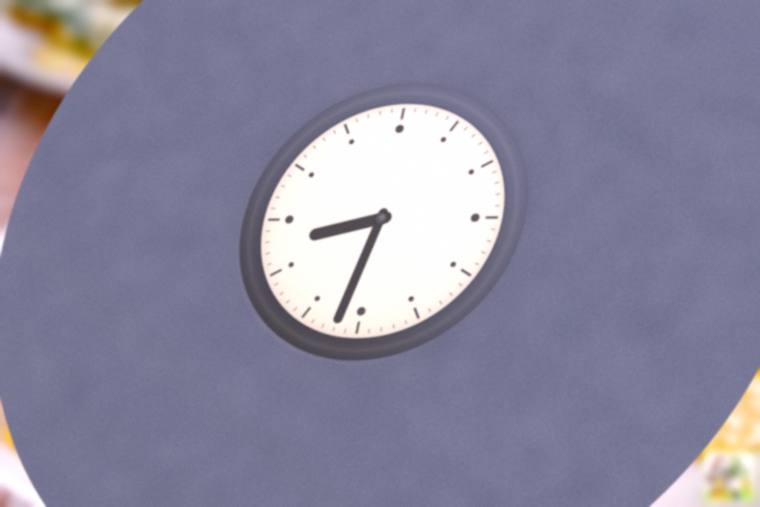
8.32
